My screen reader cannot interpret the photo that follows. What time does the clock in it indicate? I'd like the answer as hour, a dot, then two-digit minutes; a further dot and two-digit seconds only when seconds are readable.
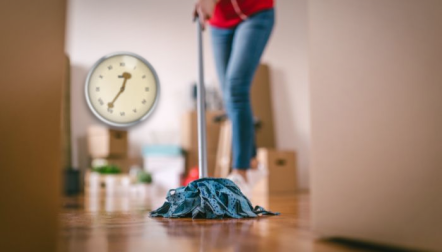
12.36
